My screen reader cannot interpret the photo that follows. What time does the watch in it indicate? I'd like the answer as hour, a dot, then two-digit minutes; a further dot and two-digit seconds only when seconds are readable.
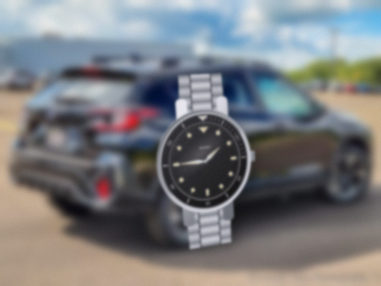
1.45
